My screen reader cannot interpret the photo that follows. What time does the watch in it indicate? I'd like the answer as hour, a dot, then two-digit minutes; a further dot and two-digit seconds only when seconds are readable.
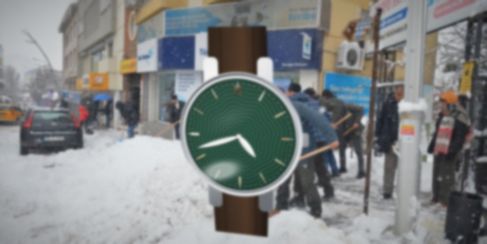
4.42
